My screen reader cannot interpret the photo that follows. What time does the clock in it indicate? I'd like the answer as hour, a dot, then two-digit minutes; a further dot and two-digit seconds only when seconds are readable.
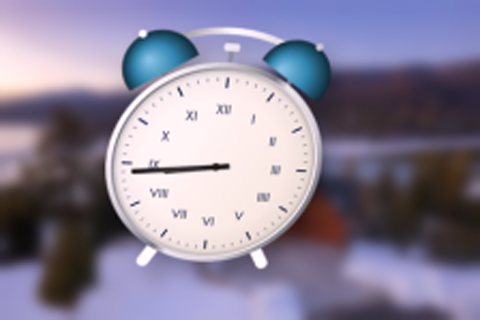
8.44
